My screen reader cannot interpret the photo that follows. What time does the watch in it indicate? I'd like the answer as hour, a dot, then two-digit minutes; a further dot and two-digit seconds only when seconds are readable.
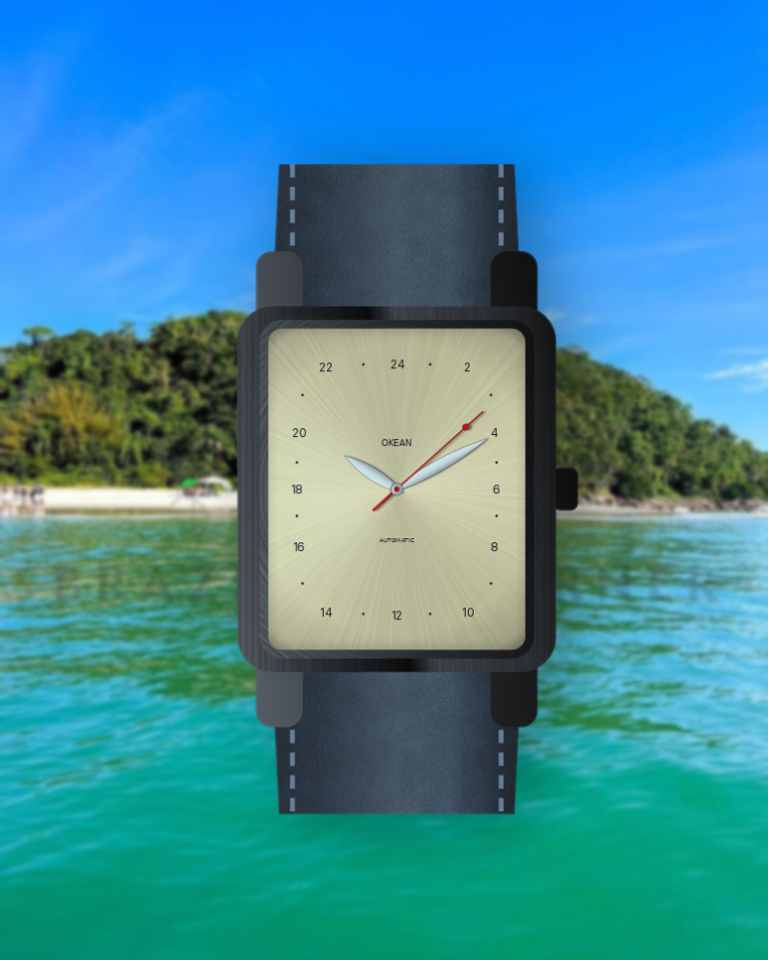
20.10.08
